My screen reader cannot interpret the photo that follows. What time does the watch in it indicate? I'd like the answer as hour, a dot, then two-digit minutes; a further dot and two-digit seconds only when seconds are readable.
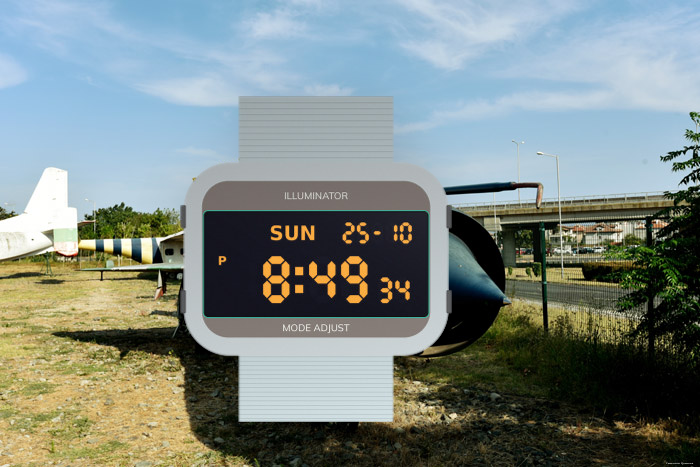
8.49.34
